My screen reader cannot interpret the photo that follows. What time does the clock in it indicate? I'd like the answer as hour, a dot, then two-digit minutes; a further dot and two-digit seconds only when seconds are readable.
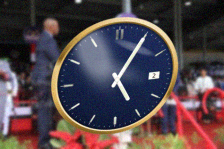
5.05
